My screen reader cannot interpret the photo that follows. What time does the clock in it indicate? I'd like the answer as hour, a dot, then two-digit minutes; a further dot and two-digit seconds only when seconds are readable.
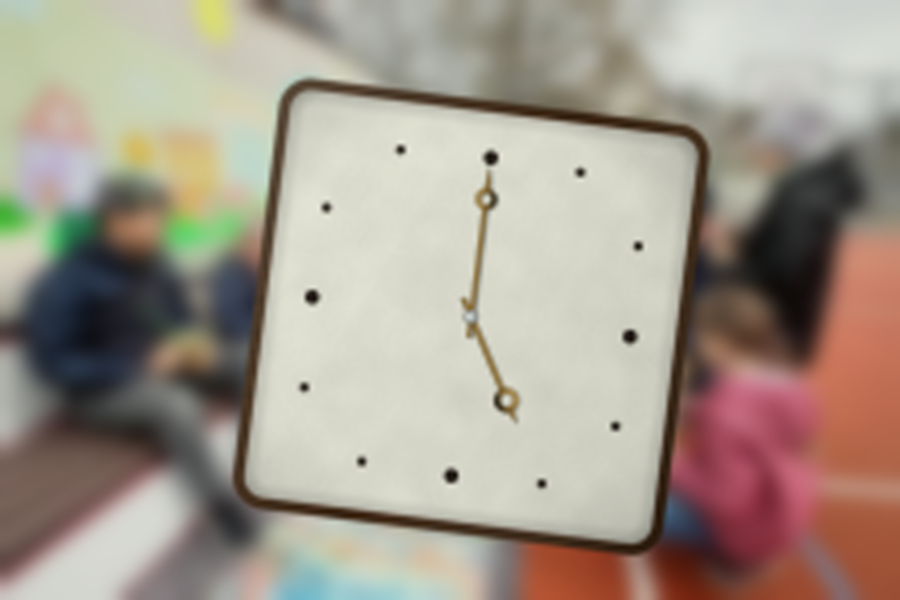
5.00
